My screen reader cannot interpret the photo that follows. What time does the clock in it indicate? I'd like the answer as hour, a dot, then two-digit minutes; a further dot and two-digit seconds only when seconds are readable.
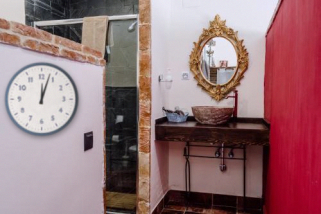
12.03
